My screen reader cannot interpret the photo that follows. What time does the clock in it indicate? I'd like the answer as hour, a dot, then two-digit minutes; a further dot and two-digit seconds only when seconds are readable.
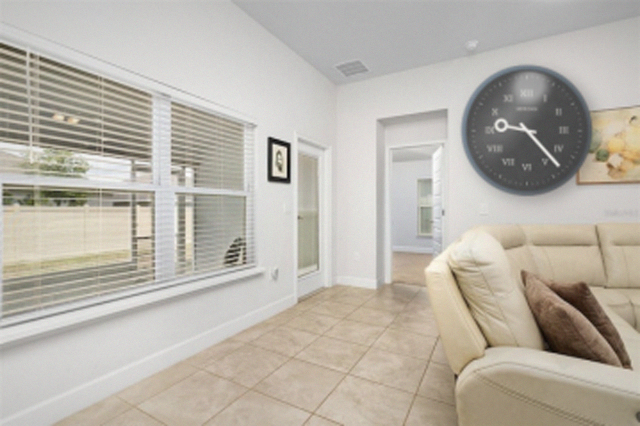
9.23
